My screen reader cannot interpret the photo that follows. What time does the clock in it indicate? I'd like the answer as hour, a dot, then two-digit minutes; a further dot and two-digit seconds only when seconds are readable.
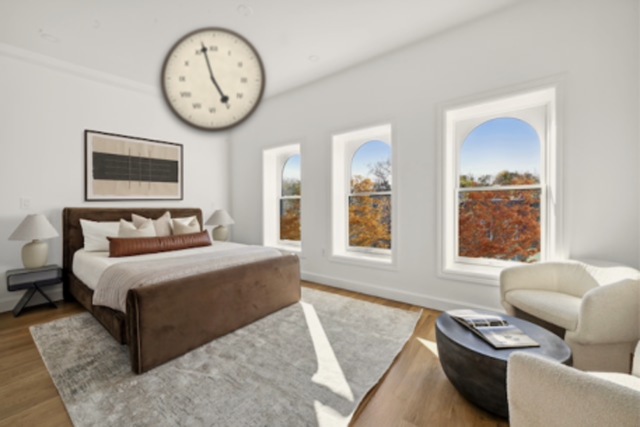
4.57
